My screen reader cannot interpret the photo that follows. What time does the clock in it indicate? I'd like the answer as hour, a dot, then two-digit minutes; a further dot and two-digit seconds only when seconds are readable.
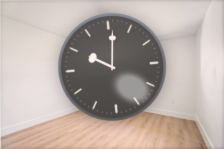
10.01
